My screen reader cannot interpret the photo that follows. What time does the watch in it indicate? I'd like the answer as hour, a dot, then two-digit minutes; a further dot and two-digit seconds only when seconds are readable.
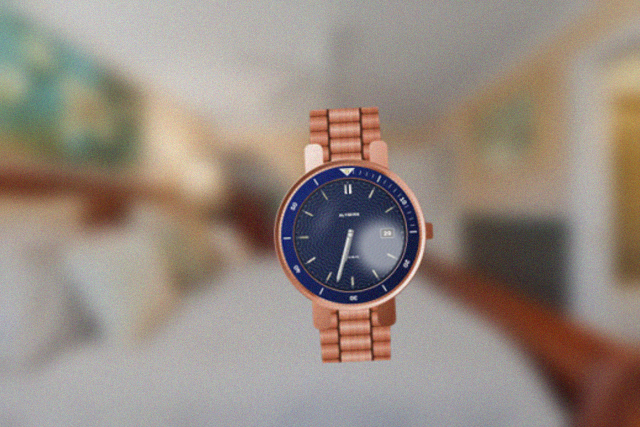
6.33
